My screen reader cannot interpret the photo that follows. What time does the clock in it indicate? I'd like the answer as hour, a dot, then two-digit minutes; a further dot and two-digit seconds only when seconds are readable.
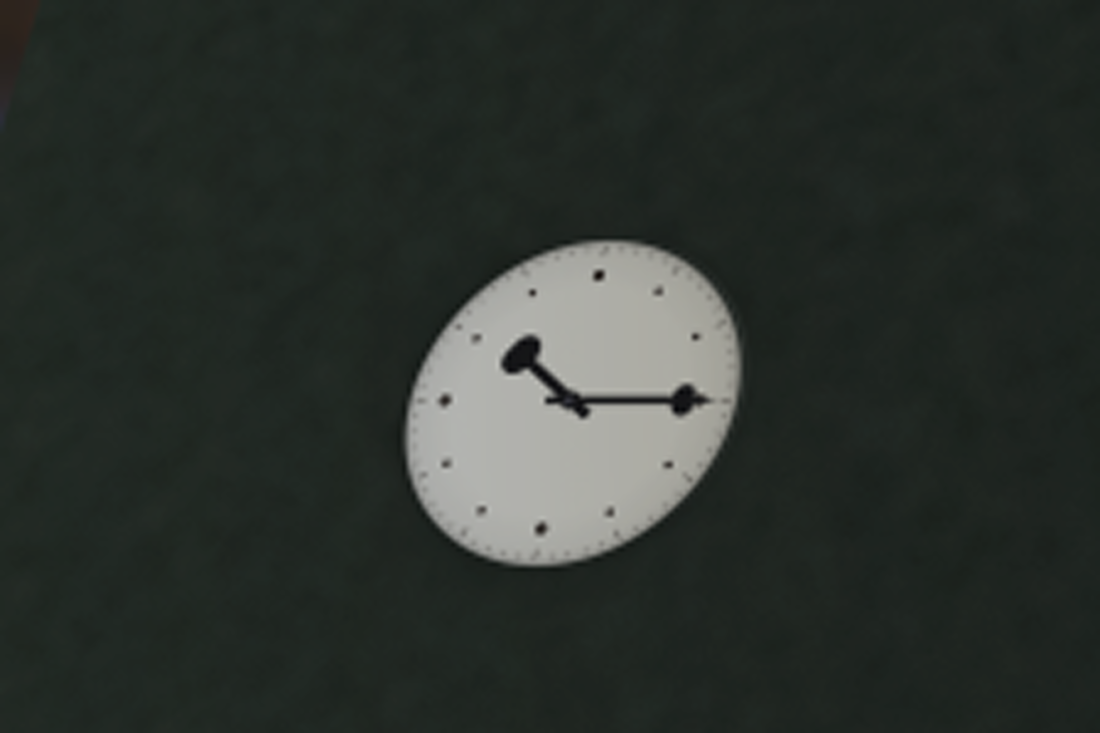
10.15
